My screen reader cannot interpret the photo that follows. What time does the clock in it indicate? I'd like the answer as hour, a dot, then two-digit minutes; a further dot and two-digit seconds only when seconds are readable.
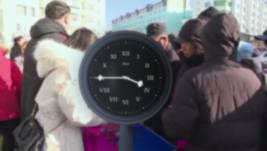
3.45
